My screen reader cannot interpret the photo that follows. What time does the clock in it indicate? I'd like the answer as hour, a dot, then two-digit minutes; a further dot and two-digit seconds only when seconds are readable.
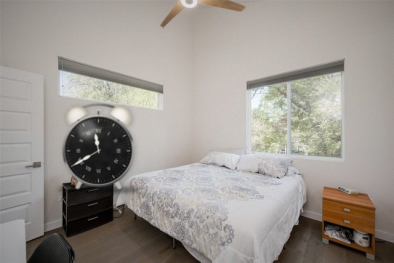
11.40
